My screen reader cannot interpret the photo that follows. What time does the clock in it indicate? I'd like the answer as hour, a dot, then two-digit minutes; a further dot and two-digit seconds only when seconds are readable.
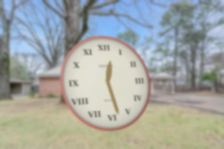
12.28
